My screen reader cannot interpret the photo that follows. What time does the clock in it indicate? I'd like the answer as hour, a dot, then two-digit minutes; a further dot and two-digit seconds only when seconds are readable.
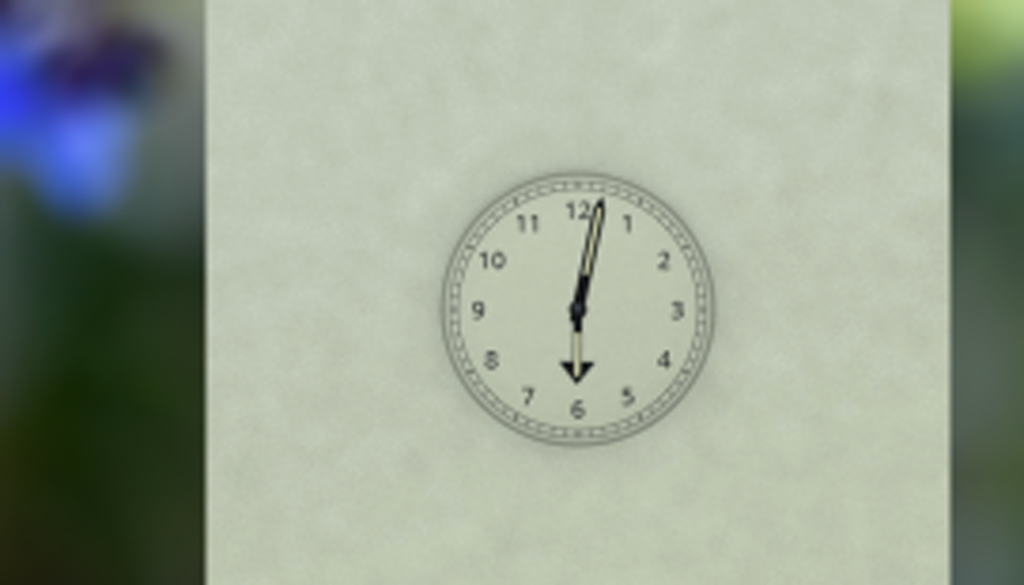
6.02
